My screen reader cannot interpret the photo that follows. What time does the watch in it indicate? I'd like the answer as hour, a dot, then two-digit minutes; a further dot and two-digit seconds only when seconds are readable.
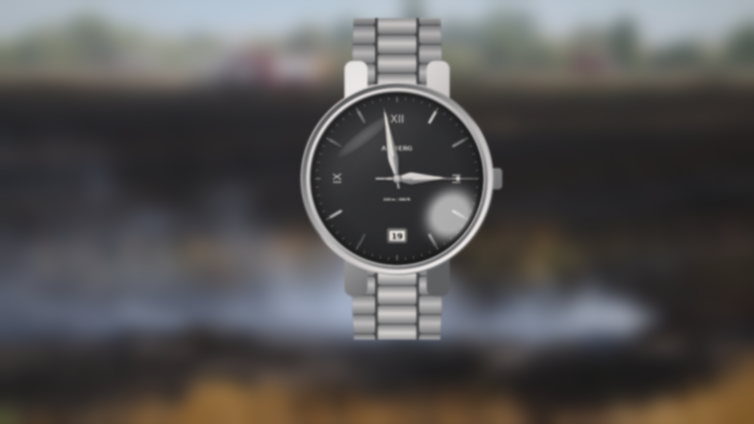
2.58.15
